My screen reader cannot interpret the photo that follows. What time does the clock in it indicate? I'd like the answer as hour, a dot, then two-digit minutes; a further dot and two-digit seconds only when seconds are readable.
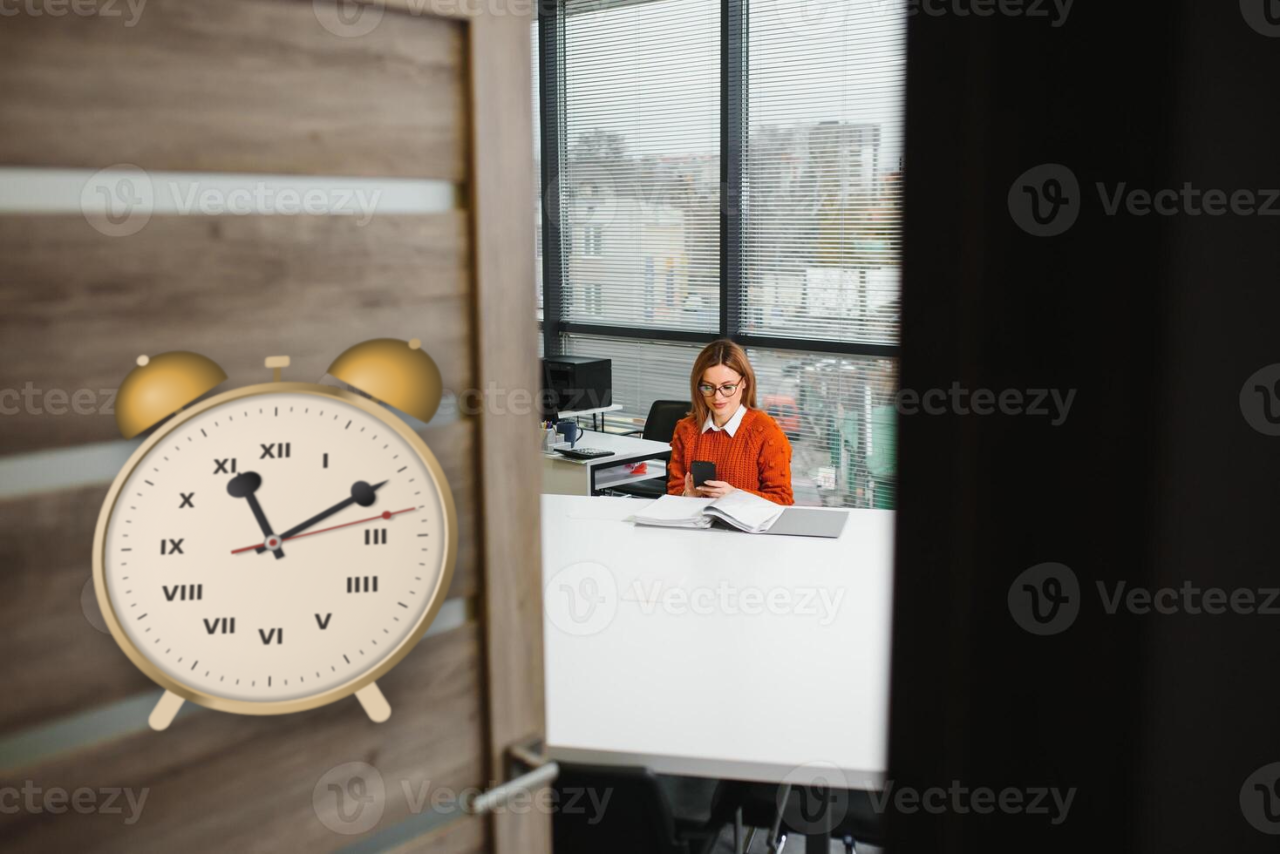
11.10.13
